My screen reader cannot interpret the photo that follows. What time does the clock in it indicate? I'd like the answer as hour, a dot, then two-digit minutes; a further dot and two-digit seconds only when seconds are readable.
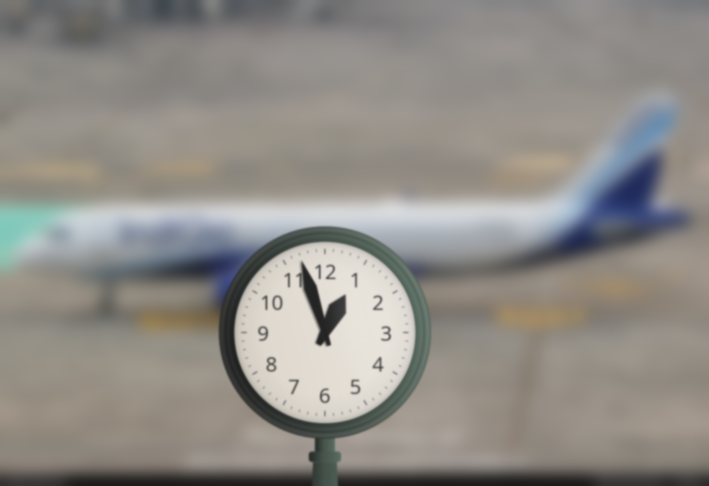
12.57
